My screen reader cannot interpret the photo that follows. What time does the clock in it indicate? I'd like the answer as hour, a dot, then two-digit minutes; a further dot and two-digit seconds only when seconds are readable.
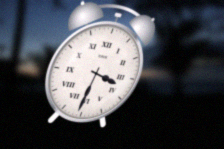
3.31
